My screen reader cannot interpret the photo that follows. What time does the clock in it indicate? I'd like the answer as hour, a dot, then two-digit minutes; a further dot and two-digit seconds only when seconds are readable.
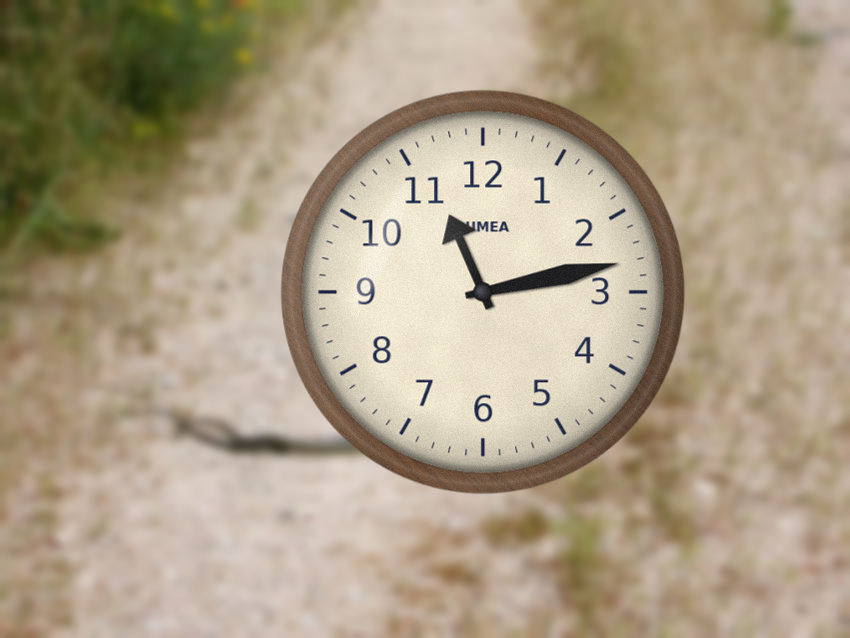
11.13
